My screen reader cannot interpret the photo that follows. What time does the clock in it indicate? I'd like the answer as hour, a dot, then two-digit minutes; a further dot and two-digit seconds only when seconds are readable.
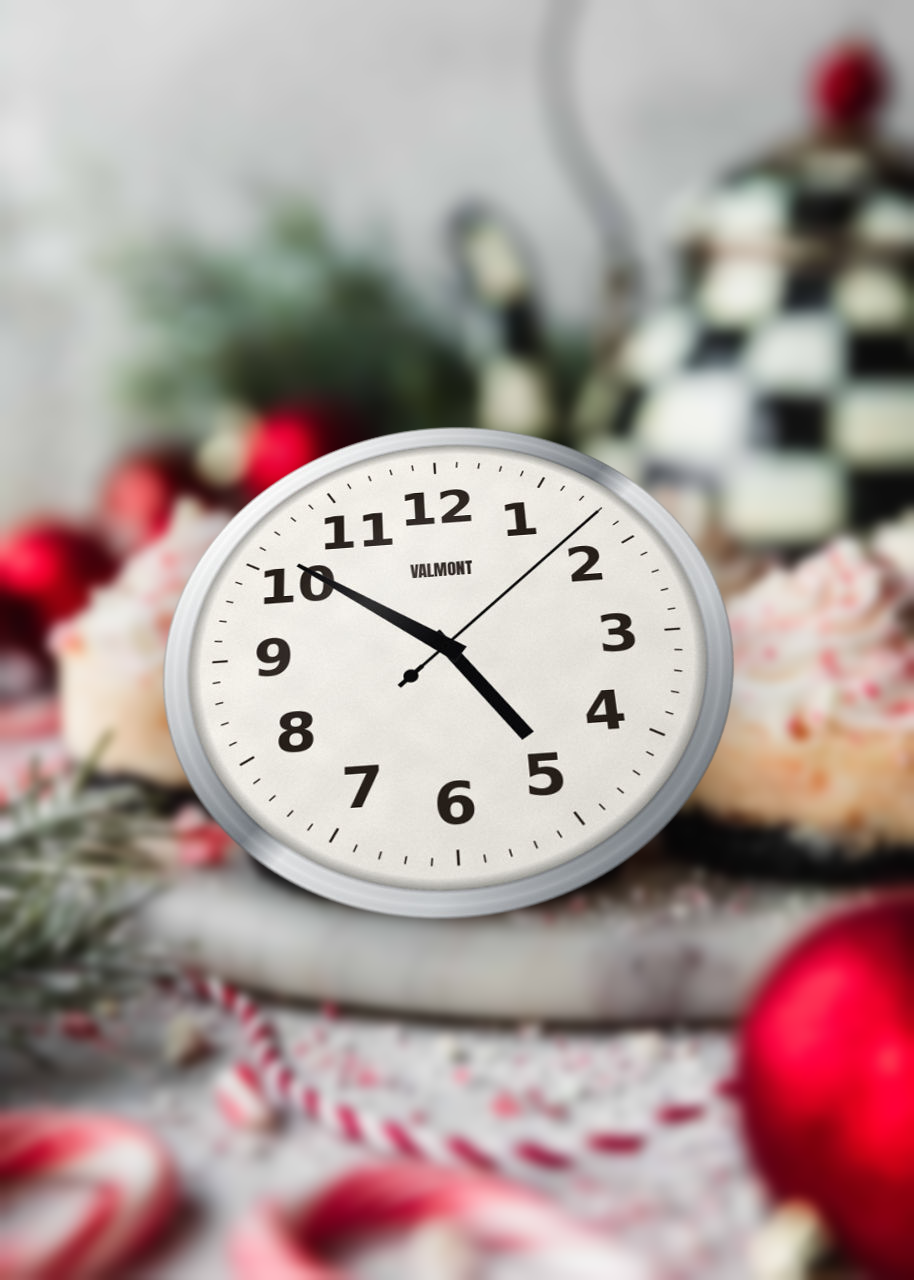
4.51.08
